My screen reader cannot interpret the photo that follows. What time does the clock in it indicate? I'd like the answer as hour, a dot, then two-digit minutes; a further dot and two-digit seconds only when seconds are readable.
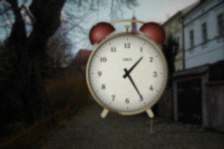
1.25
